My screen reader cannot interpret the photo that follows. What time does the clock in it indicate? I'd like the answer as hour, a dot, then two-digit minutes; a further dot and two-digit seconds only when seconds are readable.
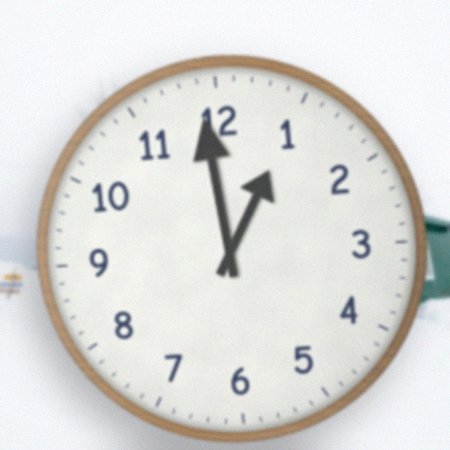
12.59
